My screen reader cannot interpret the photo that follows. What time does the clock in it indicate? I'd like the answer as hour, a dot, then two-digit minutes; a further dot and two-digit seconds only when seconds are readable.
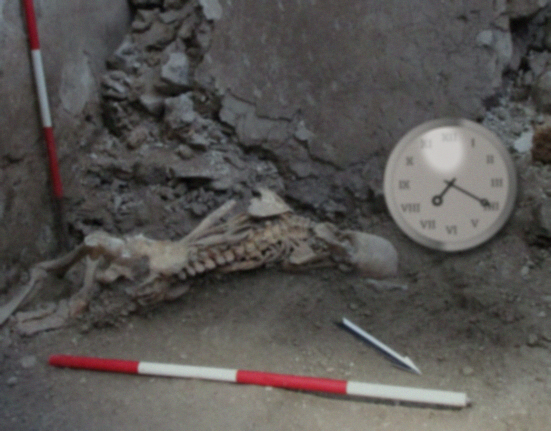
7.20
